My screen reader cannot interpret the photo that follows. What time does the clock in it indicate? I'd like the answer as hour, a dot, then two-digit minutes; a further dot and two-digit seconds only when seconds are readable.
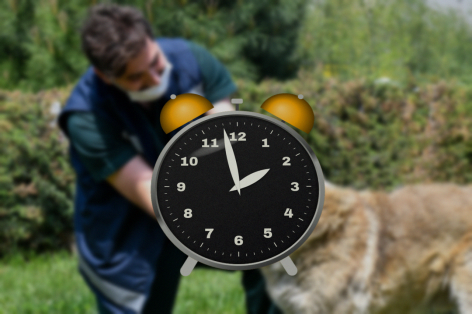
1.58
